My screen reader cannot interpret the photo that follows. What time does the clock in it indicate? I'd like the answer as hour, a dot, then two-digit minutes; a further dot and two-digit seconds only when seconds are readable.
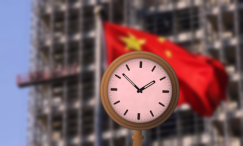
1.52
